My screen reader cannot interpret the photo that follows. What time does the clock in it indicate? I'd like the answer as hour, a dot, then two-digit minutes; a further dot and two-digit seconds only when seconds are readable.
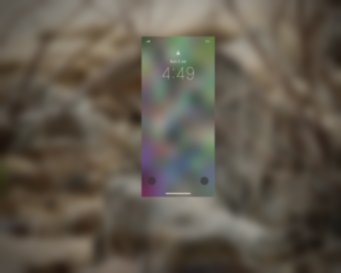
4.49
